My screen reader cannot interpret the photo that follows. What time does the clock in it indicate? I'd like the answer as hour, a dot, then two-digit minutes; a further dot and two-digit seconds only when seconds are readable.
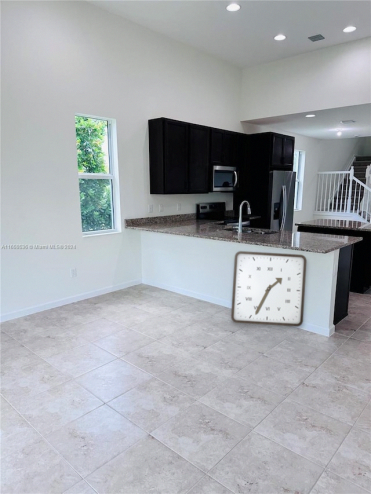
1.34
